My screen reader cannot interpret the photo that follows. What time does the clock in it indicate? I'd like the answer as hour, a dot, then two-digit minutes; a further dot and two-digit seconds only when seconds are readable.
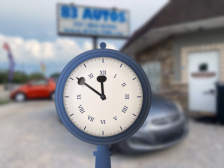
11.51
